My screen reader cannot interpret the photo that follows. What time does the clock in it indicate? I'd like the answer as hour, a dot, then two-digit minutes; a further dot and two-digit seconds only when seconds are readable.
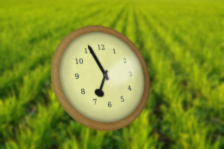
6.56
